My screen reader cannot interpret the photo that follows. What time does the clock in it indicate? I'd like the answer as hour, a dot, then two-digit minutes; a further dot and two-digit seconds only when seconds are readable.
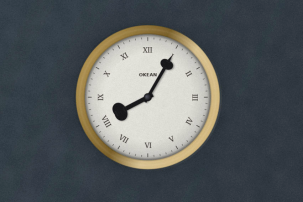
8.05
